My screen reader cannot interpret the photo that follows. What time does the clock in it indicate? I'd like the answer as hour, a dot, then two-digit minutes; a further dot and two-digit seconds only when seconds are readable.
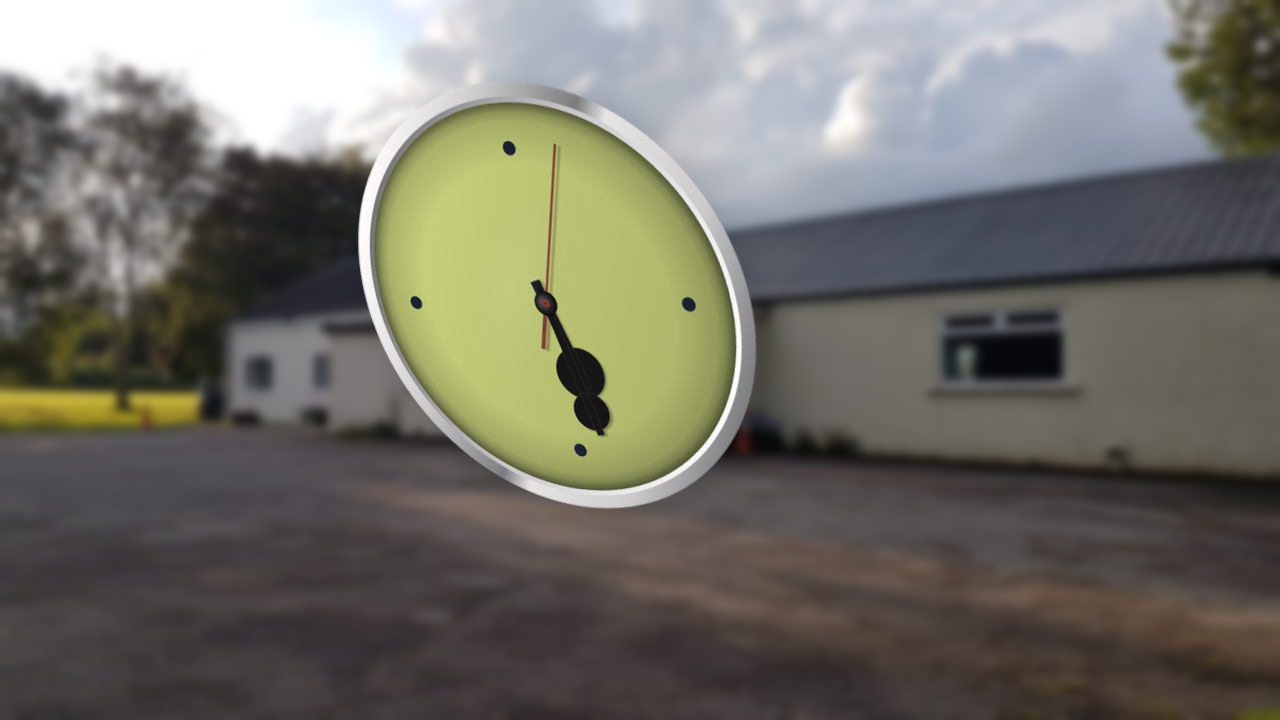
5.28.03
